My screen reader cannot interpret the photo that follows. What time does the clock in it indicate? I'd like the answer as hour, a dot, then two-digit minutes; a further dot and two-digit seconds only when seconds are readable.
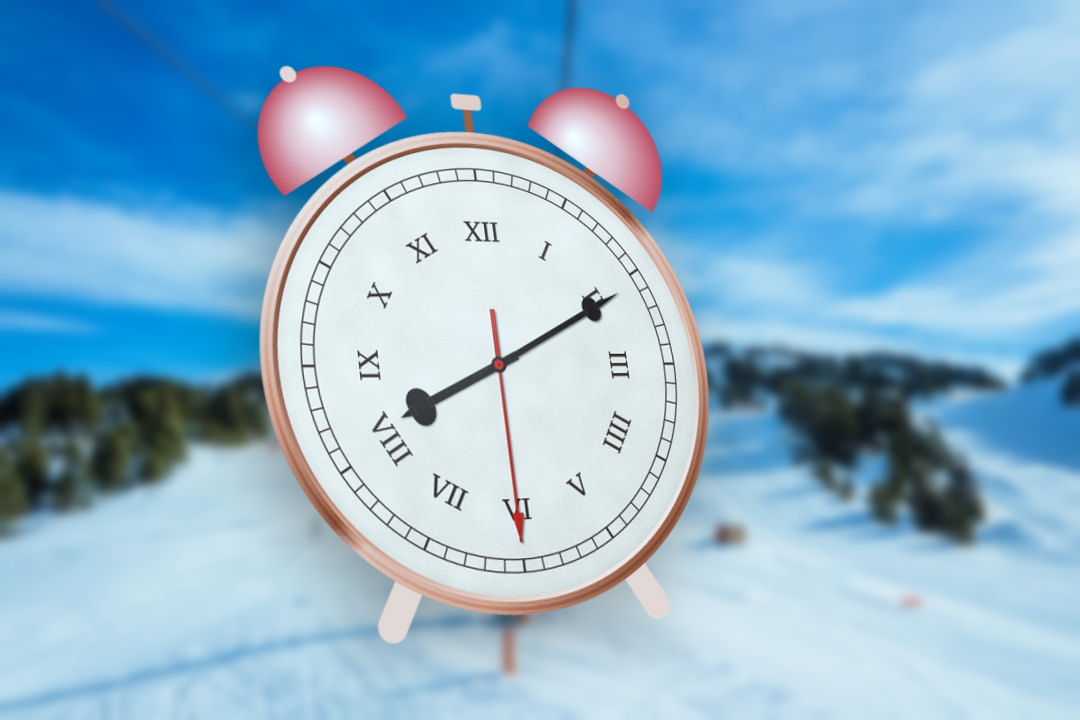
8.10.30
